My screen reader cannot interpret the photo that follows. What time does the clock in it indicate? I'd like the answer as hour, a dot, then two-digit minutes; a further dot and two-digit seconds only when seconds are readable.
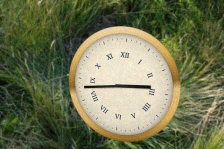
2.43
